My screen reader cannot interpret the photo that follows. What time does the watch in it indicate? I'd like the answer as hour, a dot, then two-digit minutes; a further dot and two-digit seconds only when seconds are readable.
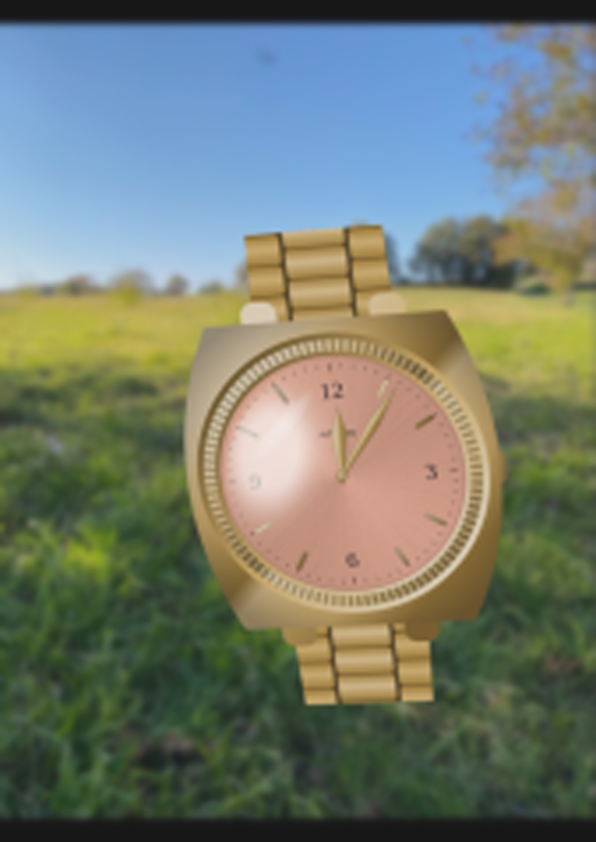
12.06
